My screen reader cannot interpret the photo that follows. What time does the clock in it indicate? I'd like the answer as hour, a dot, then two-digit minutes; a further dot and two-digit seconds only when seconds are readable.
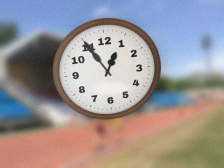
12.55
